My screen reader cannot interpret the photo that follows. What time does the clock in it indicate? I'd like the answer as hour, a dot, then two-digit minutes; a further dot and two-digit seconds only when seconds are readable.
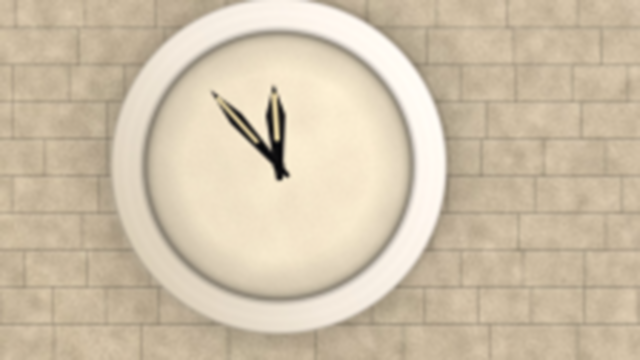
11.53
